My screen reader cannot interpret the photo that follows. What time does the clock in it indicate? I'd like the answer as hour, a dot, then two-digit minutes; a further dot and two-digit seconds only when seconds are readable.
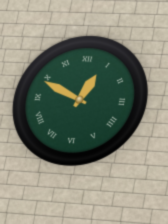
12.49
